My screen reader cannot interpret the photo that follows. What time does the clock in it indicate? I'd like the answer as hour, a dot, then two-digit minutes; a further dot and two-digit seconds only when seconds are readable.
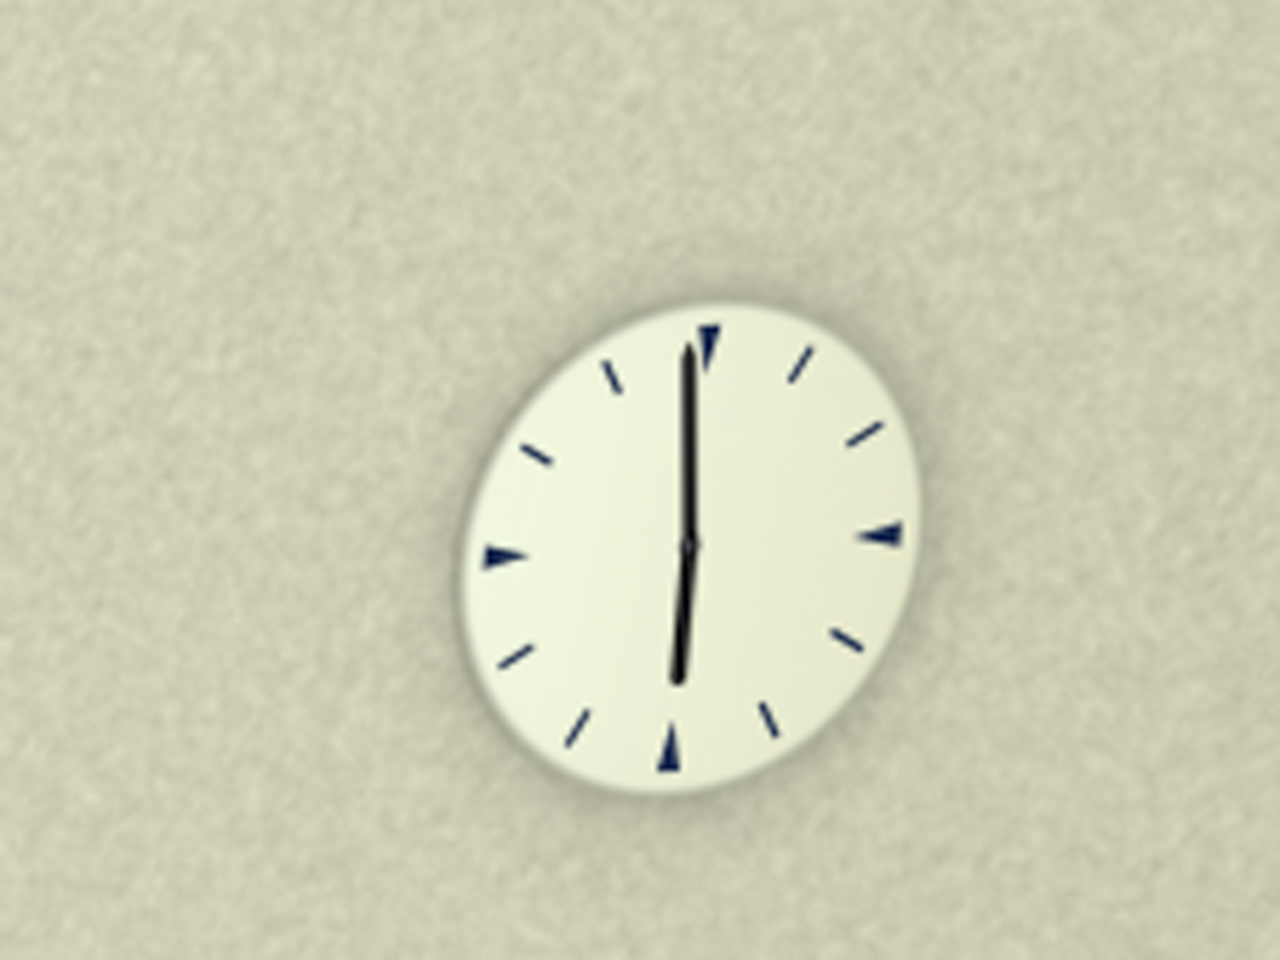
5.59
